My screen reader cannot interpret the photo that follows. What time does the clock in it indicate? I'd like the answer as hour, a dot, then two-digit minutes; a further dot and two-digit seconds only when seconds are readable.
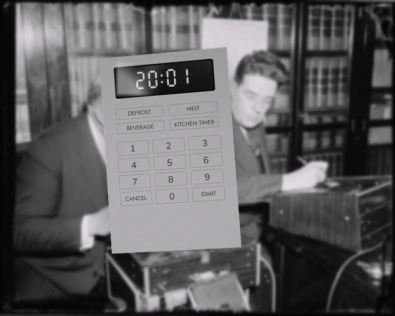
20.01
